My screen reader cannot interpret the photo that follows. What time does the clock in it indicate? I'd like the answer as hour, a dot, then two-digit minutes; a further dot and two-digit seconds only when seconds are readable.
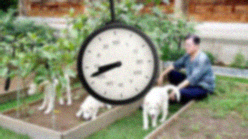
8.42
